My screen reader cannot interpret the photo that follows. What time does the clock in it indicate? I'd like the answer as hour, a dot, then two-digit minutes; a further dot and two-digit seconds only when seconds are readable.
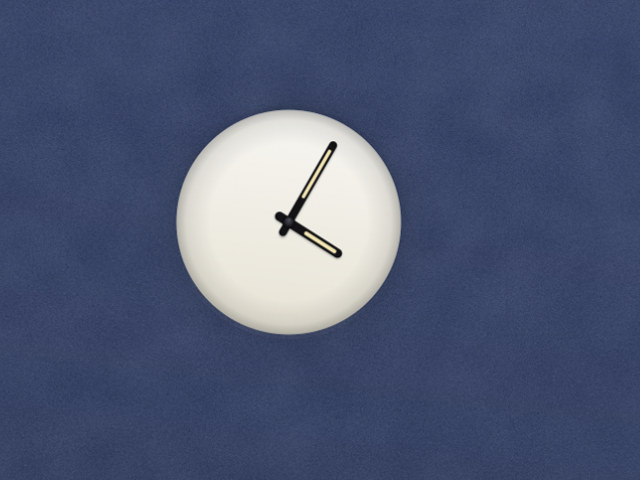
4.05
